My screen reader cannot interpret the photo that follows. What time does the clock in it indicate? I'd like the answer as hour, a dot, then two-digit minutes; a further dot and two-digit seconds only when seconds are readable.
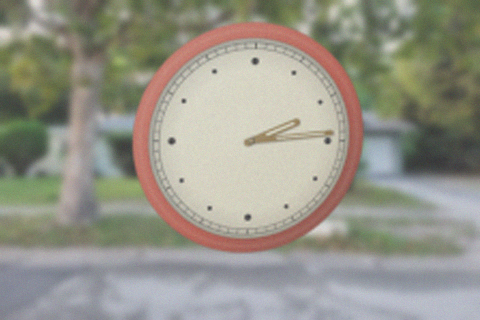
2.14
